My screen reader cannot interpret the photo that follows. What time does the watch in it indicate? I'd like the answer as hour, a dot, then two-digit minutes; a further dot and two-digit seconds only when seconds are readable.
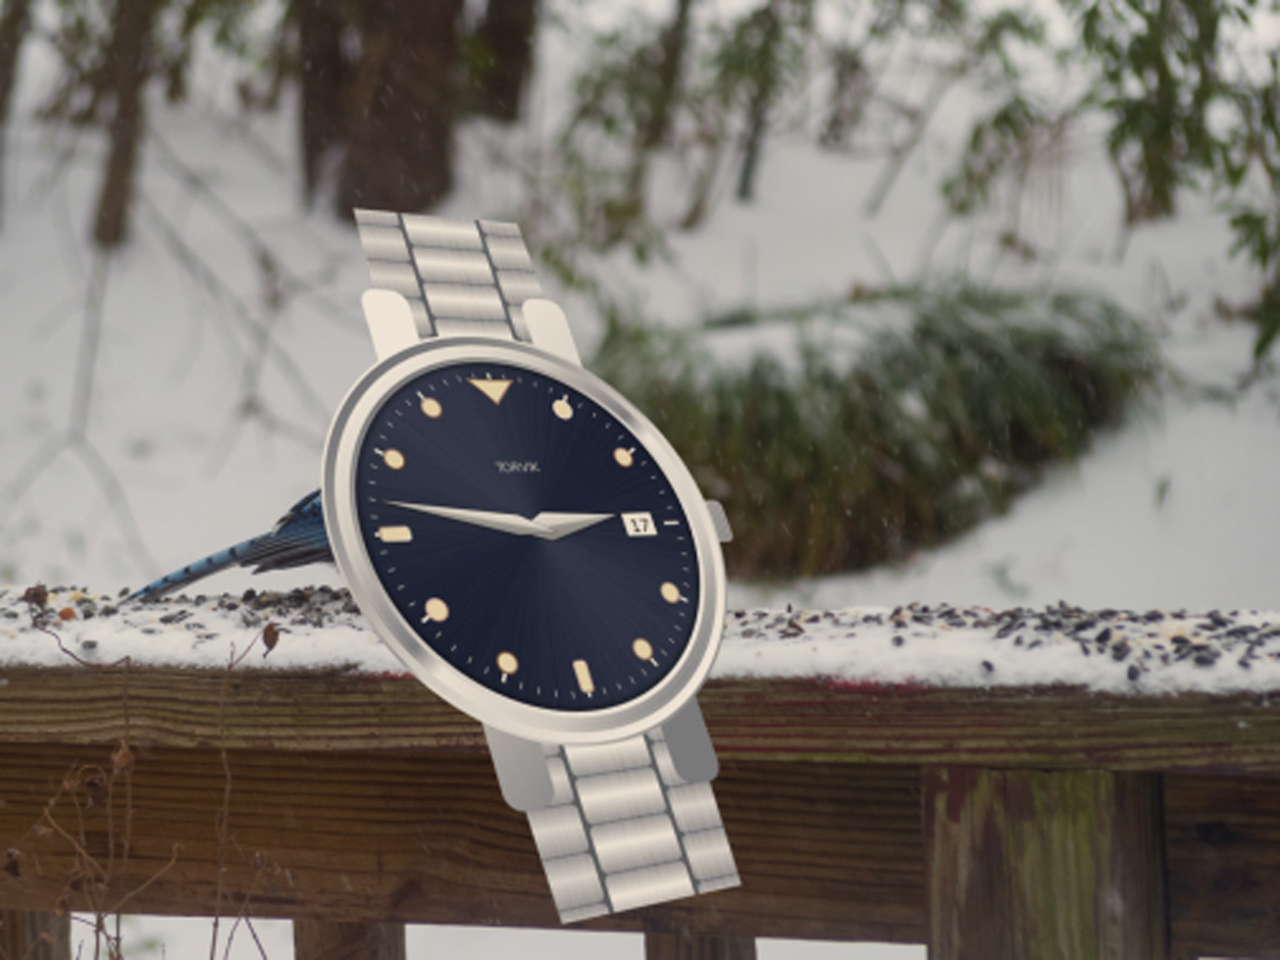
2.47
